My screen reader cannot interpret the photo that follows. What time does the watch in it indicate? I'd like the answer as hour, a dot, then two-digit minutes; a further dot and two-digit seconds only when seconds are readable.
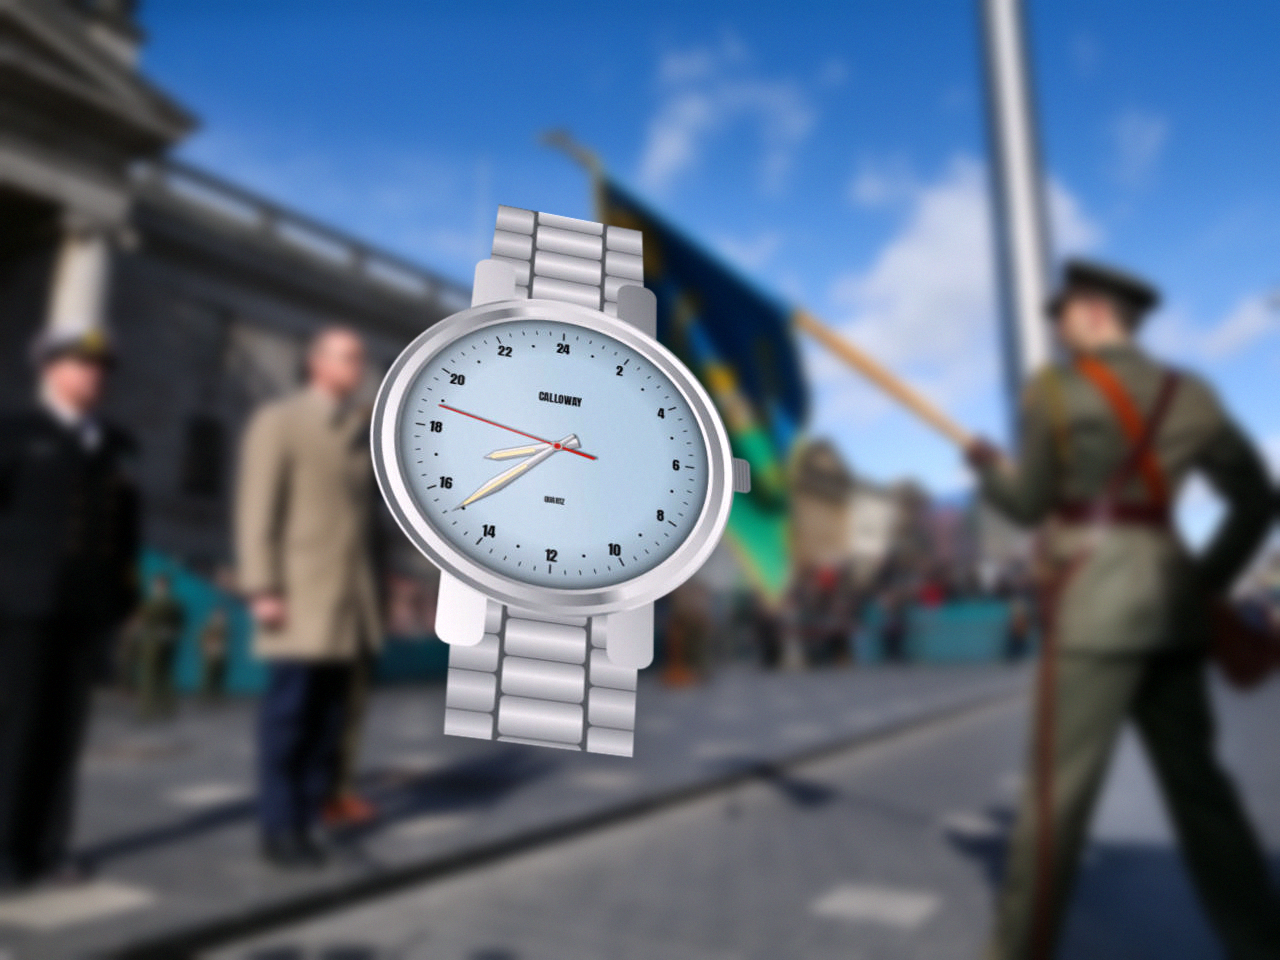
16.37.47
